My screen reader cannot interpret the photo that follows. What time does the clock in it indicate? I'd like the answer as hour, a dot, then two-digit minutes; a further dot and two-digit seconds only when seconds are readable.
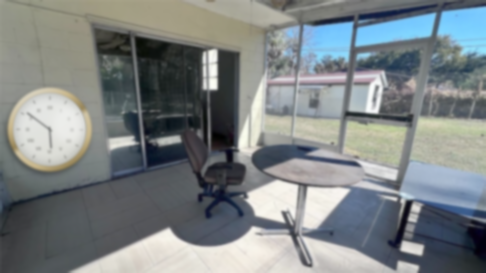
5.51
